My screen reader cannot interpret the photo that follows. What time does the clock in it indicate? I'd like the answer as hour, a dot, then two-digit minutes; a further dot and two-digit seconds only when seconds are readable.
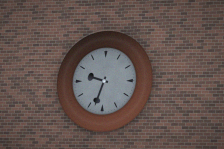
9.33
